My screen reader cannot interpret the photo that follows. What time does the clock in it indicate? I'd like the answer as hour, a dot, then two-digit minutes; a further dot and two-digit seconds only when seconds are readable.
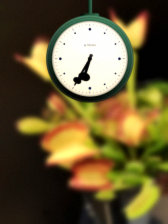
6.35
